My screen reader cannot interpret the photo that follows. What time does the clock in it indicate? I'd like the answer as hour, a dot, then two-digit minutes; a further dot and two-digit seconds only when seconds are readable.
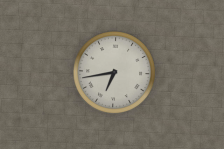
6.43
